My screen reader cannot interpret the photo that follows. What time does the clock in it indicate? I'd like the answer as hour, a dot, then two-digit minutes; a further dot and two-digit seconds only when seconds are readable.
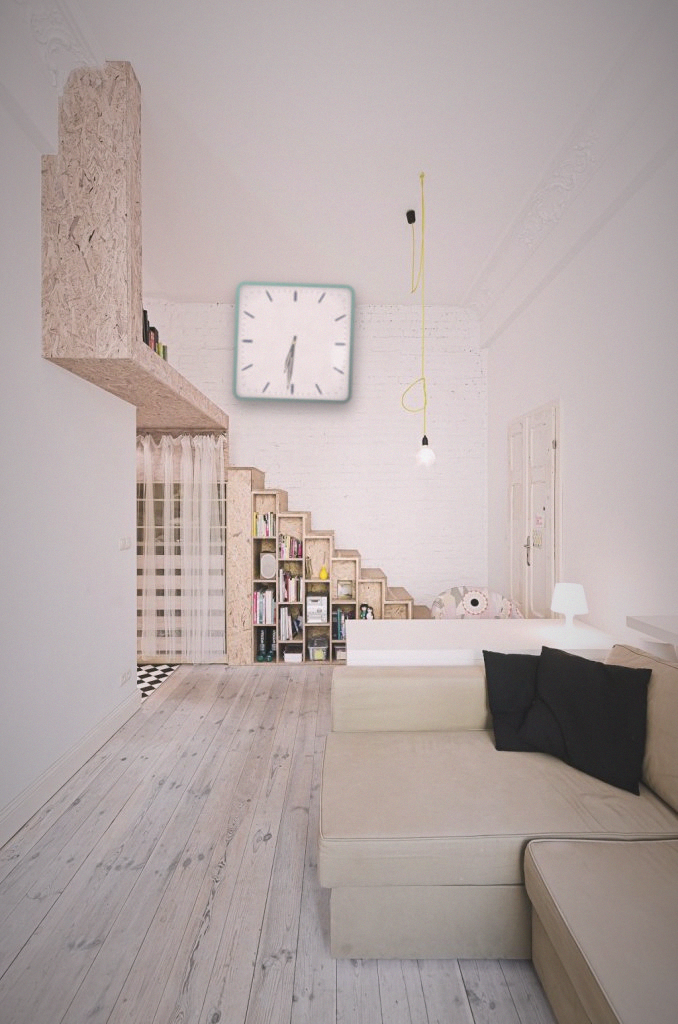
6.31
